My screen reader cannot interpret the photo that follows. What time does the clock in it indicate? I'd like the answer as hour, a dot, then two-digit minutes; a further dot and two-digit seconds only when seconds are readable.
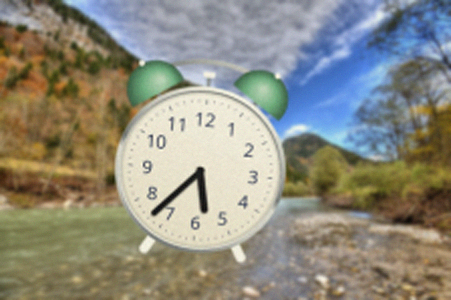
5.37
